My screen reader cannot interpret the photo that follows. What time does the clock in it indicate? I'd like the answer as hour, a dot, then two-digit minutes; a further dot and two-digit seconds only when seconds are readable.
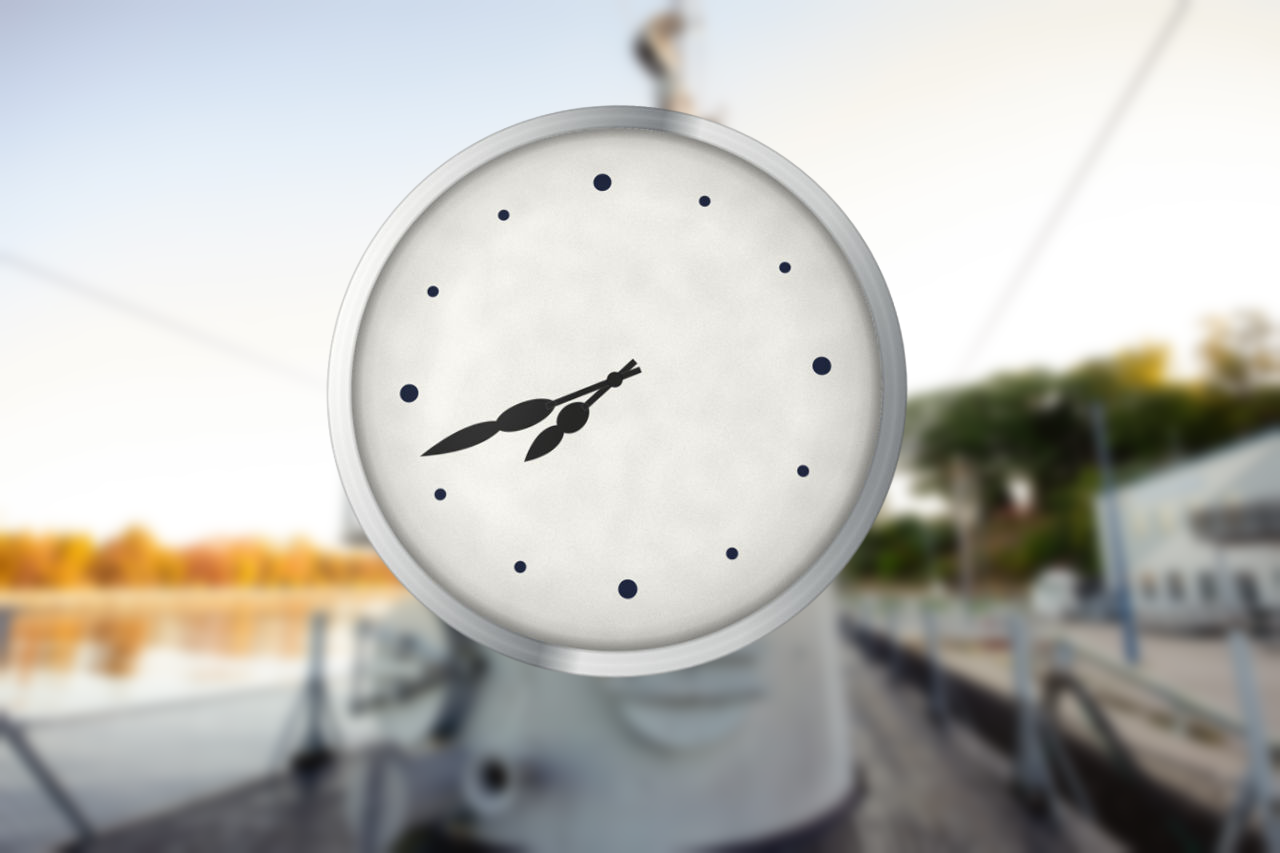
7.42
